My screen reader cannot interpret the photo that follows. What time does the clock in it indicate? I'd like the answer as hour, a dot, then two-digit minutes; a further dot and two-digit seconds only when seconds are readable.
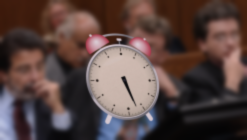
5.27
